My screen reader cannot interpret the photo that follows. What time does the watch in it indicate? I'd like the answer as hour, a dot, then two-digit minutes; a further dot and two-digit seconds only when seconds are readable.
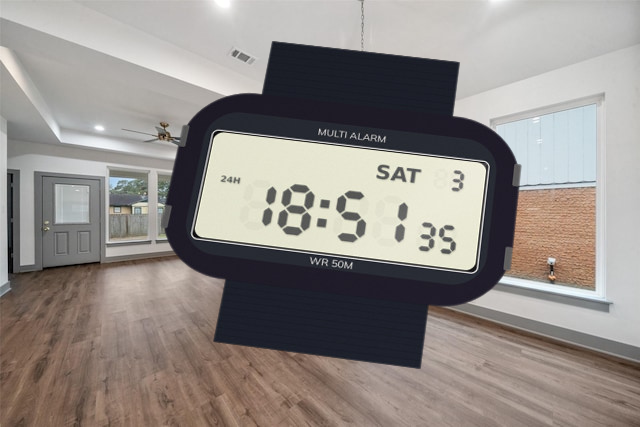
18.51.35
